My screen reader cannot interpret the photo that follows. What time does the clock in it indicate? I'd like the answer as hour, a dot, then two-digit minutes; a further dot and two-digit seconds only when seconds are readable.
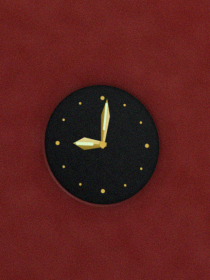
9.01
